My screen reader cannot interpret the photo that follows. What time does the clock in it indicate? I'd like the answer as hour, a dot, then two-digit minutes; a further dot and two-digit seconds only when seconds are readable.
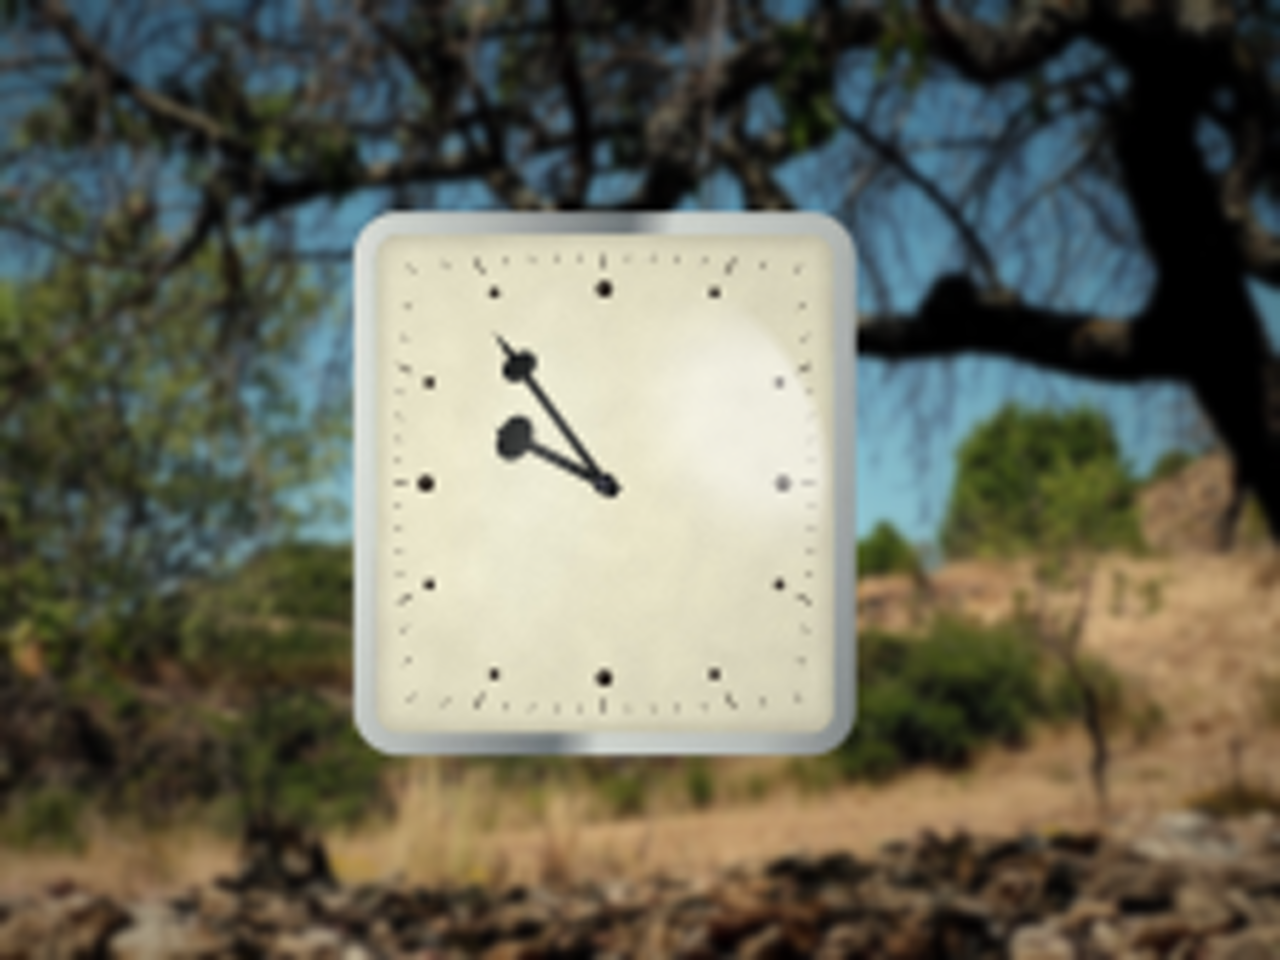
9.54
